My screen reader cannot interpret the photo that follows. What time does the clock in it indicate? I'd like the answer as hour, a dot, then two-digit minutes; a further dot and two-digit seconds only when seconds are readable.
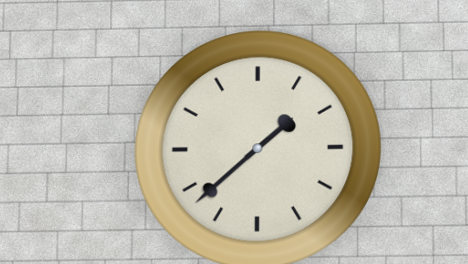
1.38
